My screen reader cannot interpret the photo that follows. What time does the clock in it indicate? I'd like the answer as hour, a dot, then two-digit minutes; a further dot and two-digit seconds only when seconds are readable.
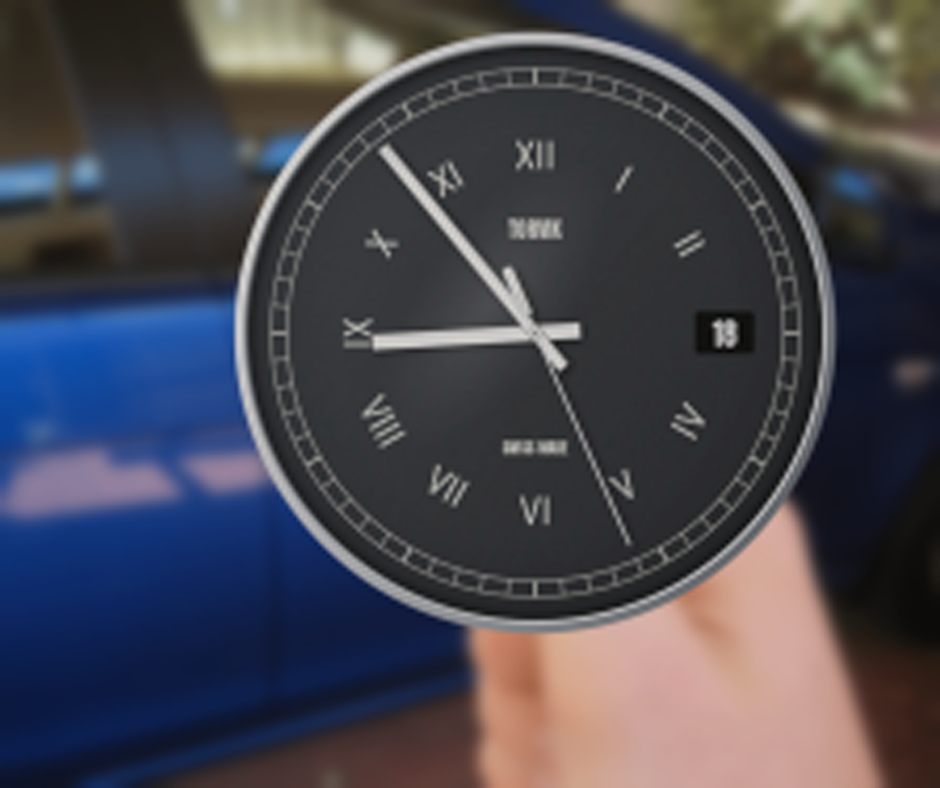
8.53.26
